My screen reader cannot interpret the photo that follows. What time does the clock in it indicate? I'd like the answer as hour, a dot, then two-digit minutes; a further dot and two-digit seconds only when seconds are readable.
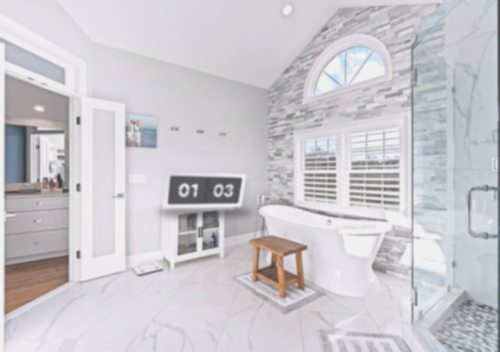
1.03
